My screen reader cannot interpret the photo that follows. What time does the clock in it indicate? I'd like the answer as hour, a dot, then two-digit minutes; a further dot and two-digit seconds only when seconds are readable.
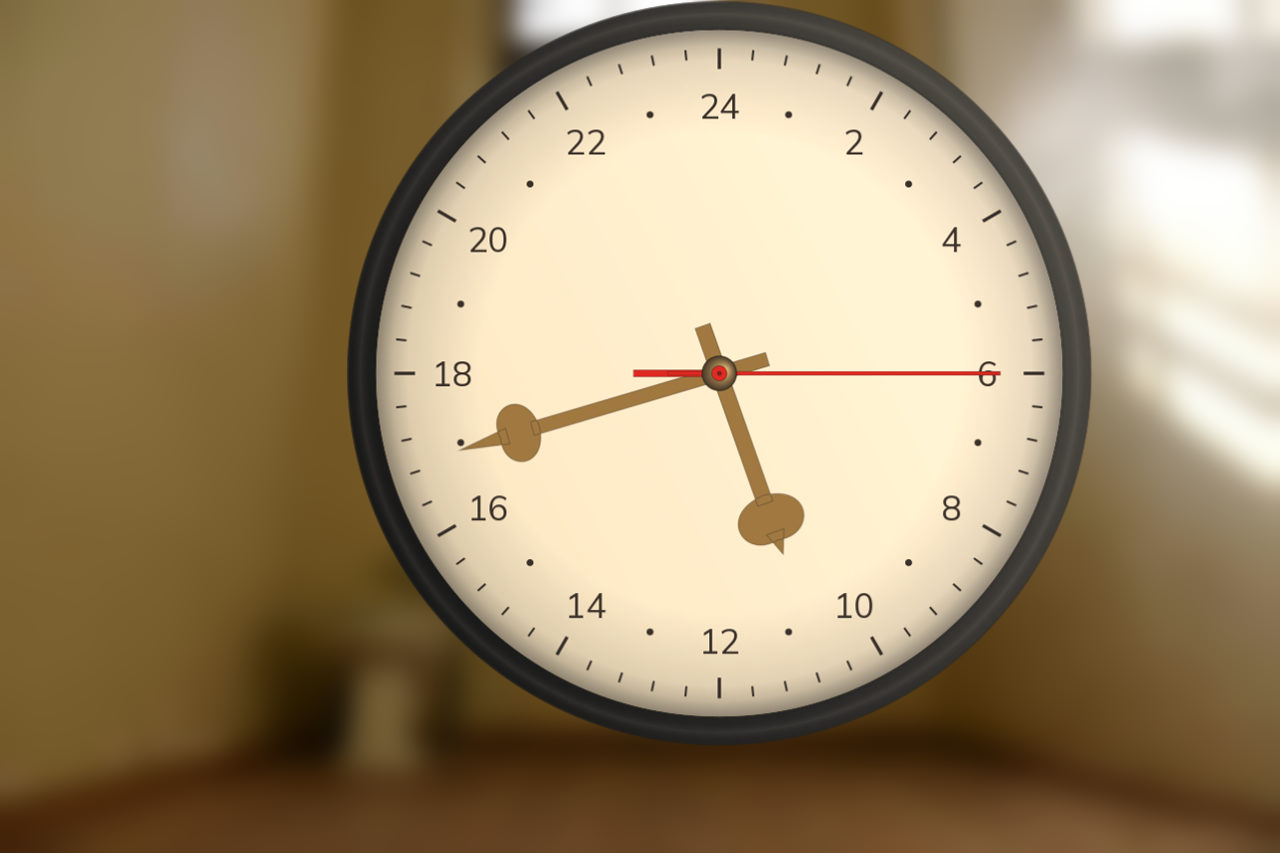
10.42.15
